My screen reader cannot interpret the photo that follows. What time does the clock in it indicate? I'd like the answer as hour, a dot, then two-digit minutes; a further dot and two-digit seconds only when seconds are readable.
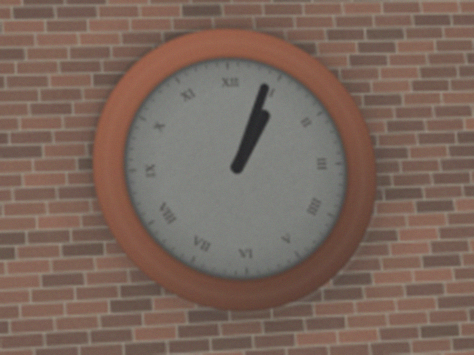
1.04
